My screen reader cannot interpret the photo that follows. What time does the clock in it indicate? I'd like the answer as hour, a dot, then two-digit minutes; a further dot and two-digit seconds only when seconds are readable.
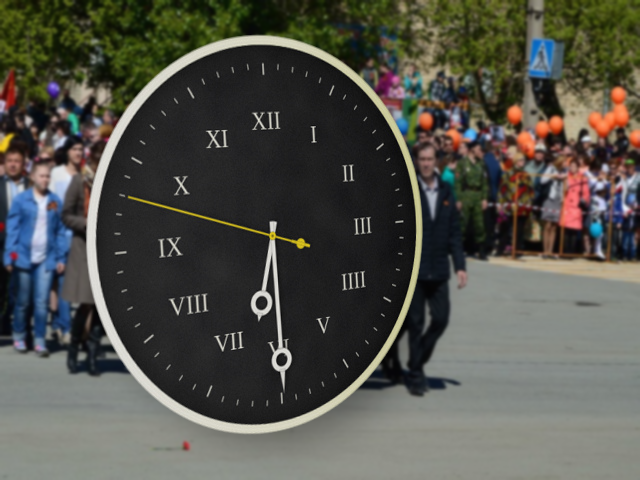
6.29.48
